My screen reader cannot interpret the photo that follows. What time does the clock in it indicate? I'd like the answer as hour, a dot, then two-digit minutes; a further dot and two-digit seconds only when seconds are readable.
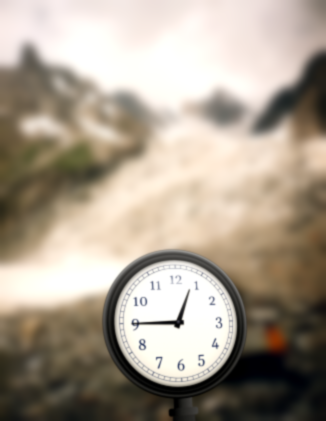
12.45
